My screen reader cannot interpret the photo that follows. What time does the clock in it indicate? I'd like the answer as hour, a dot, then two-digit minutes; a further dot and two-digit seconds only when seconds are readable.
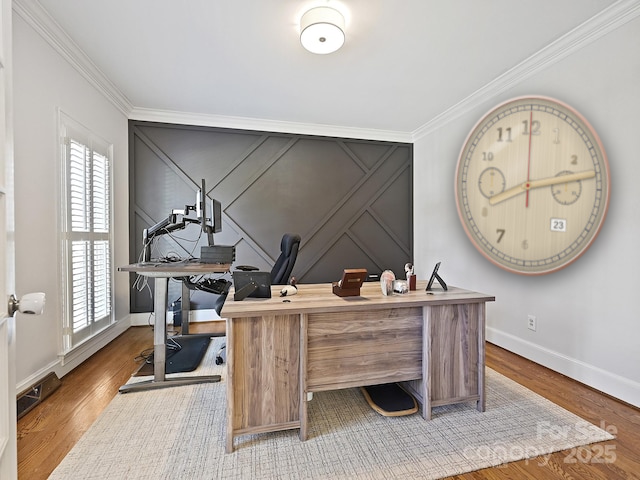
8.13
